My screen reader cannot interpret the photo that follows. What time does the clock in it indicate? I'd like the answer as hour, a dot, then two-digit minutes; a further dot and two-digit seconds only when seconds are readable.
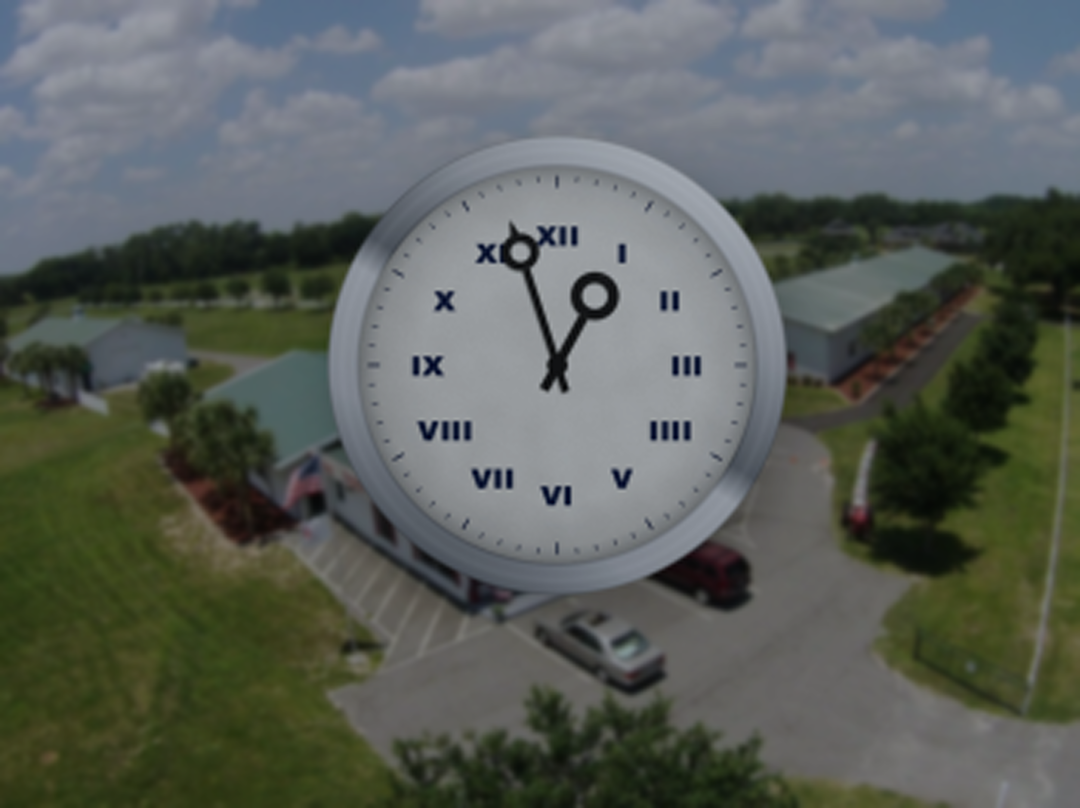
12.57
